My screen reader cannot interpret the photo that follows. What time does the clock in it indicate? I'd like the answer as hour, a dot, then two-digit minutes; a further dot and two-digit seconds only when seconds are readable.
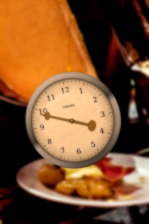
3.49
